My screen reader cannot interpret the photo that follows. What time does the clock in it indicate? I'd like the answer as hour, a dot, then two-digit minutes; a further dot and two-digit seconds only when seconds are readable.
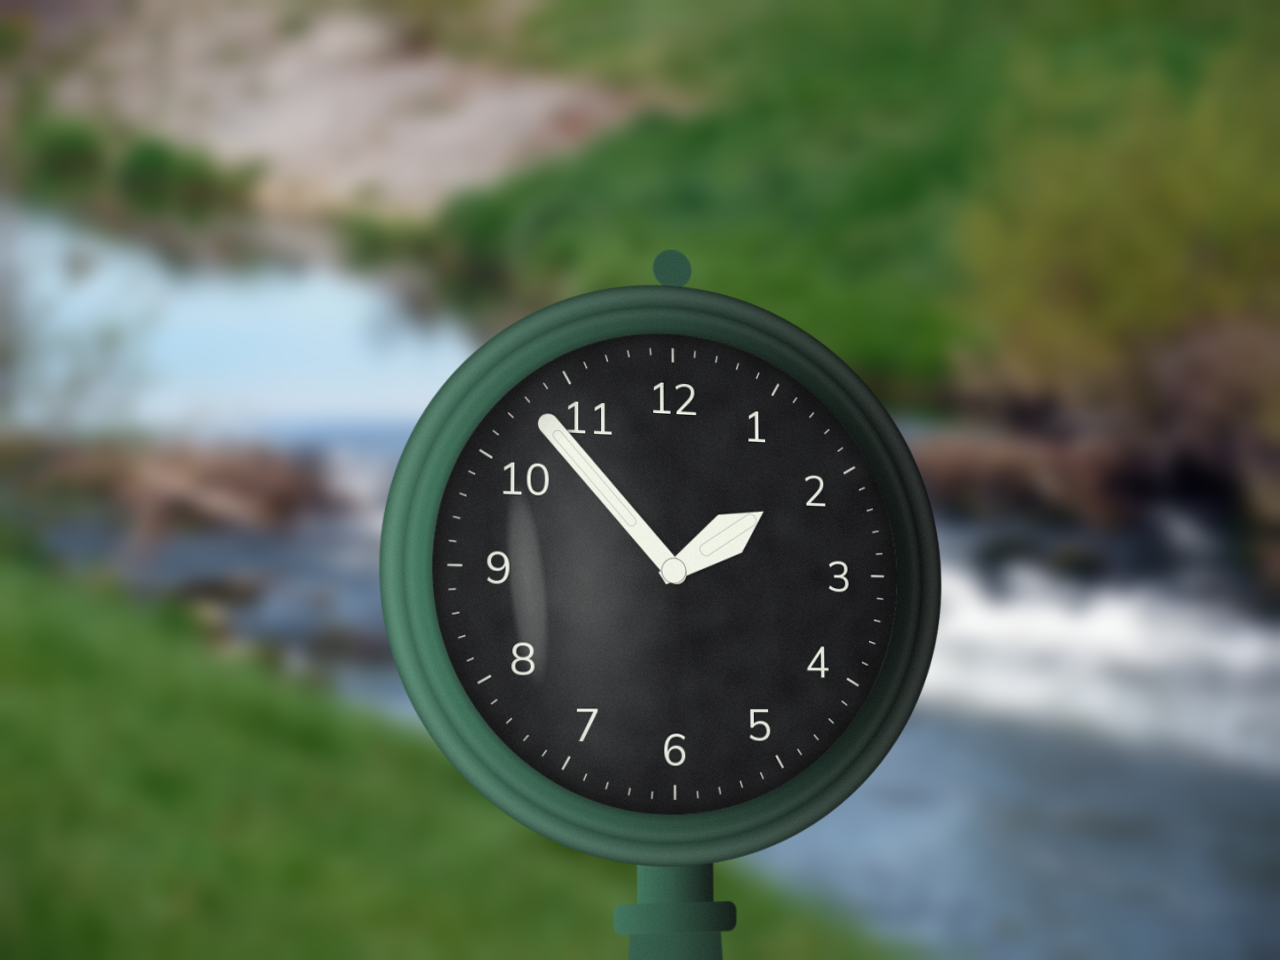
1.53
